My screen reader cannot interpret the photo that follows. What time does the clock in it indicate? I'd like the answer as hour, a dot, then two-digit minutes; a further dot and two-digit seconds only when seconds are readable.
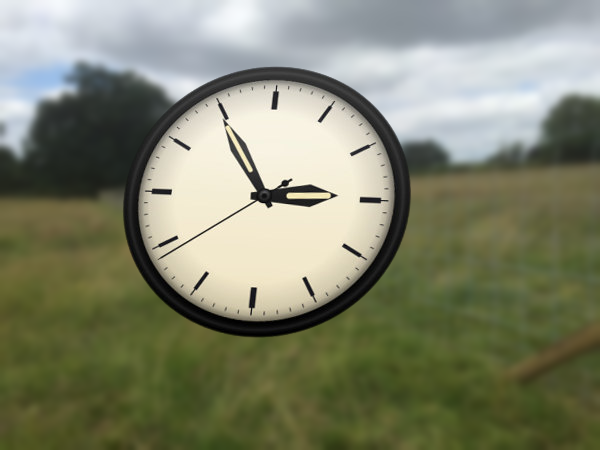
2.54.39
